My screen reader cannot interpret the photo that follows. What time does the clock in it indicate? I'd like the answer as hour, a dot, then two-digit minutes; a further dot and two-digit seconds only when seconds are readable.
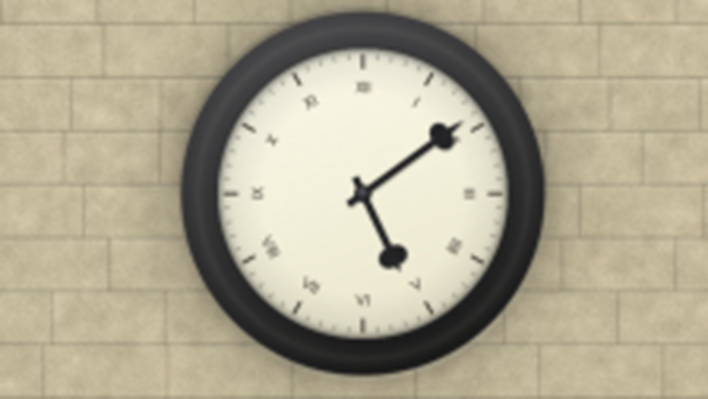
5.09
